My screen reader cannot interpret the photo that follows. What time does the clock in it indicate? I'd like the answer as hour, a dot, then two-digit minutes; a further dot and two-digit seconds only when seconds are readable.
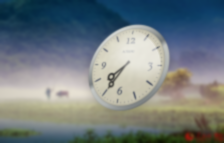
7.35
